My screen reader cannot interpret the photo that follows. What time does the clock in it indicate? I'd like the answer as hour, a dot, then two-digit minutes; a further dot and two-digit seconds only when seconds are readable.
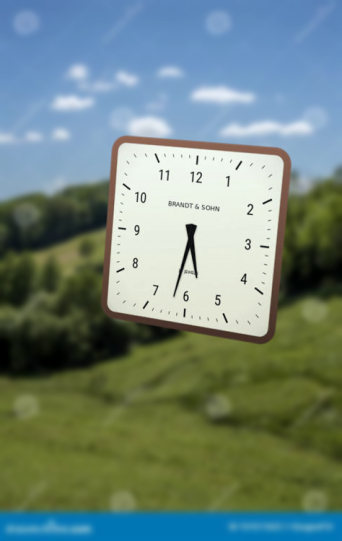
5.32
